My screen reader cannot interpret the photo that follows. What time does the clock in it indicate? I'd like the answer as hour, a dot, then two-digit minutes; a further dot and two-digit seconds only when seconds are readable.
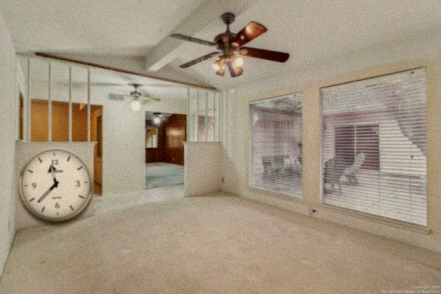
11.38
